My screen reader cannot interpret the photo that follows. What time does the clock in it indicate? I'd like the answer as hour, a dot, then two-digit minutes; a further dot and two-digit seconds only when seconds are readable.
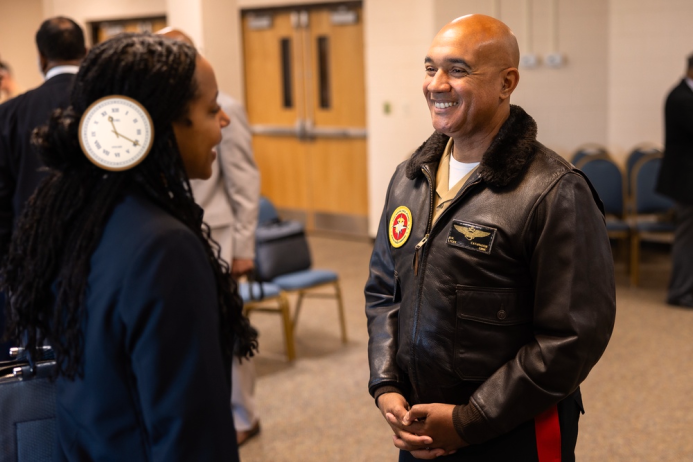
11.20
